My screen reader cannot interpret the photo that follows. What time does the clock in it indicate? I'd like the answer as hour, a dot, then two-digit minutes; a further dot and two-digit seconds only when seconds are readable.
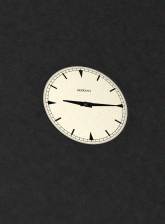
9.15
